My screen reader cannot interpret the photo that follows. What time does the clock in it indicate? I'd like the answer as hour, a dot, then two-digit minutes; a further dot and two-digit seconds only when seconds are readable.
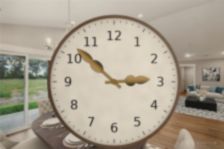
2.52
